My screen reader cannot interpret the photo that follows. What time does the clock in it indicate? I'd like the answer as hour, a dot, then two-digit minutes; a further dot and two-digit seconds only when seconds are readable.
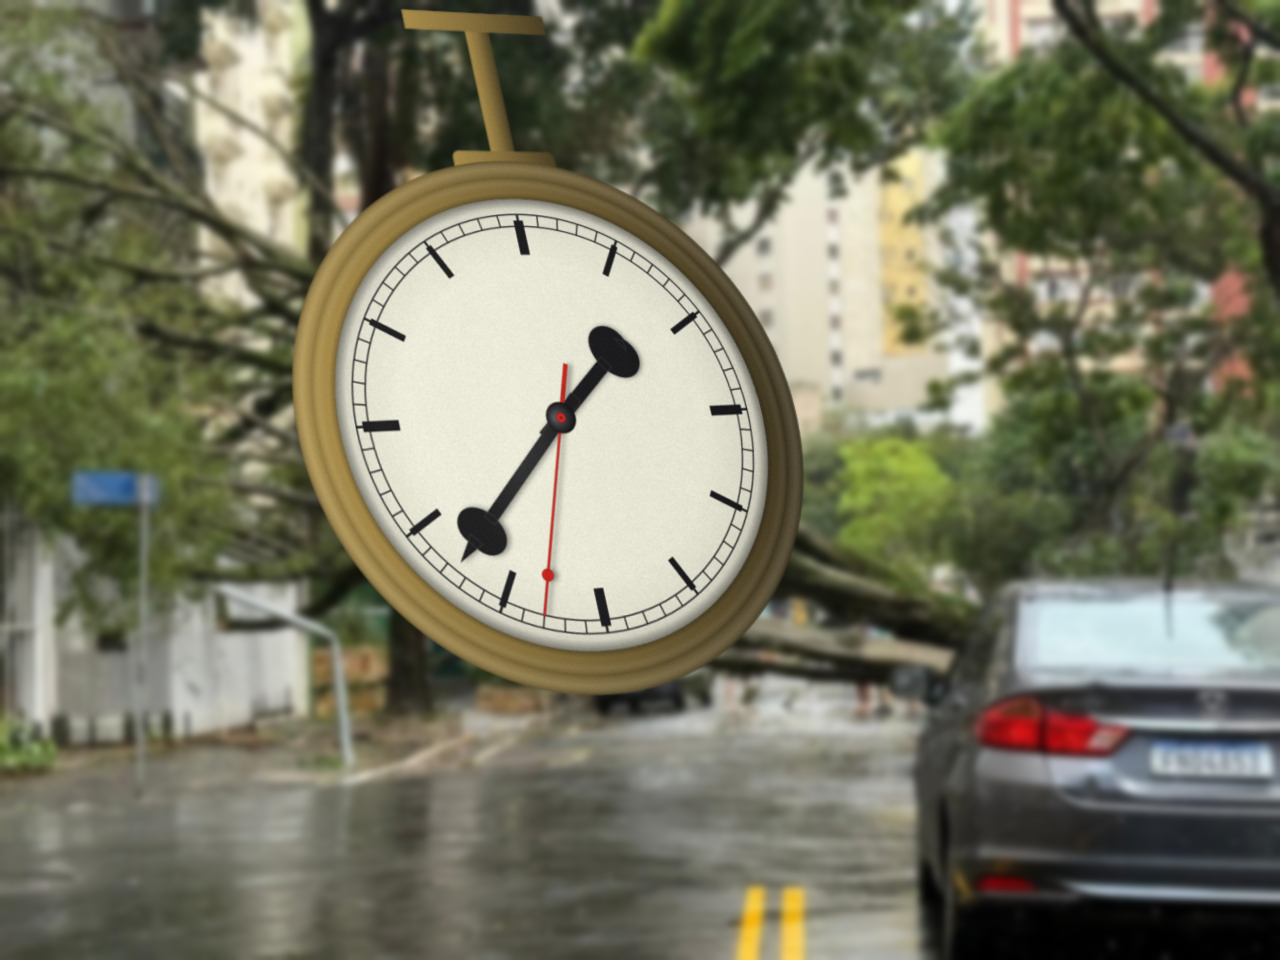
1.37.33
